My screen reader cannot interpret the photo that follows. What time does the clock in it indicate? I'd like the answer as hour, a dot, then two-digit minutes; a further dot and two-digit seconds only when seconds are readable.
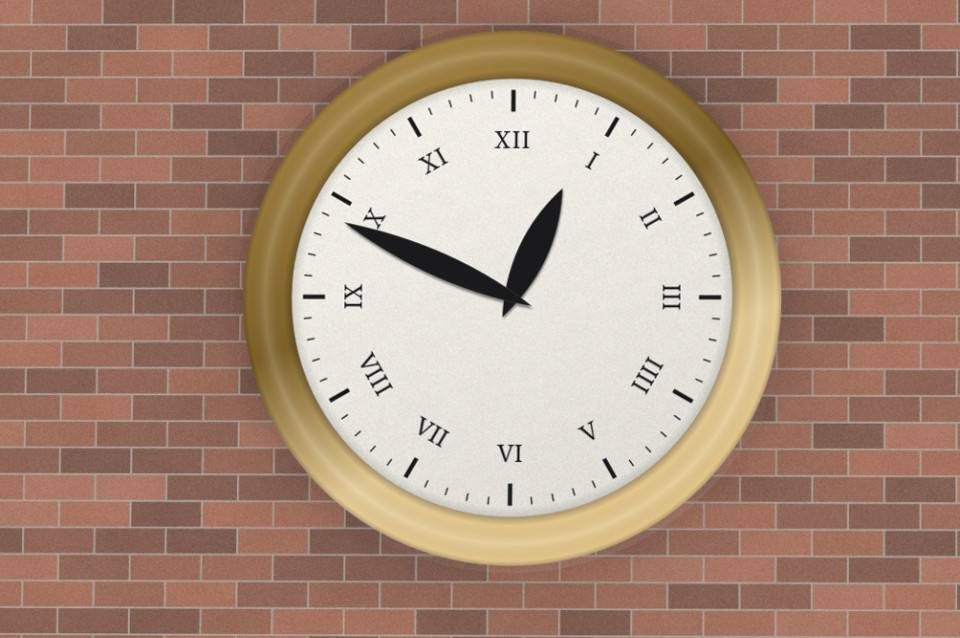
12.49
